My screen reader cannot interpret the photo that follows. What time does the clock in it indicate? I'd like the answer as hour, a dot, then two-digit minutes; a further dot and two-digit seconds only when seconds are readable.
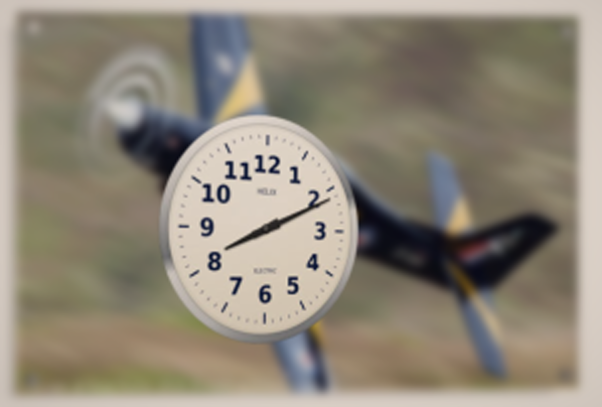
8.11
